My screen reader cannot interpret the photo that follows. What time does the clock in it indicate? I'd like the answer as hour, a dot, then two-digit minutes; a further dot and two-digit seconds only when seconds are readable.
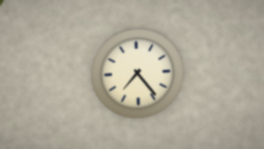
7.24
